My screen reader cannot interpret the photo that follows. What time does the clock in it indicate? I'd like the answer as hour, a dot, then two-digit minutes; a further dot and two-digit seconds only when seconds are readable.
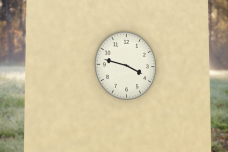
3.47
